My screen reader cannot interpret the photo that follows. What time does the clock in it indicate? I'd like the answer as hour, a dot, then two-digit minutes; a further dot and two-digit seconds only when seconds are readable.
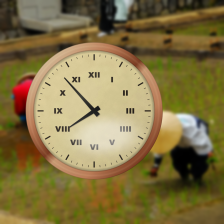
7.53
